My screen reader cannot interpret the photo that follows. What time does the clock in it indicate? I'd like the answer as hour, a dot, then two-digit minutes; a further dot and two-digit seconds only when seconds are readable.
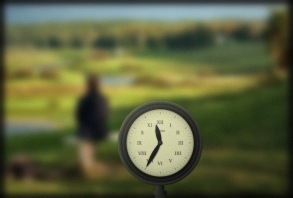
11.35
